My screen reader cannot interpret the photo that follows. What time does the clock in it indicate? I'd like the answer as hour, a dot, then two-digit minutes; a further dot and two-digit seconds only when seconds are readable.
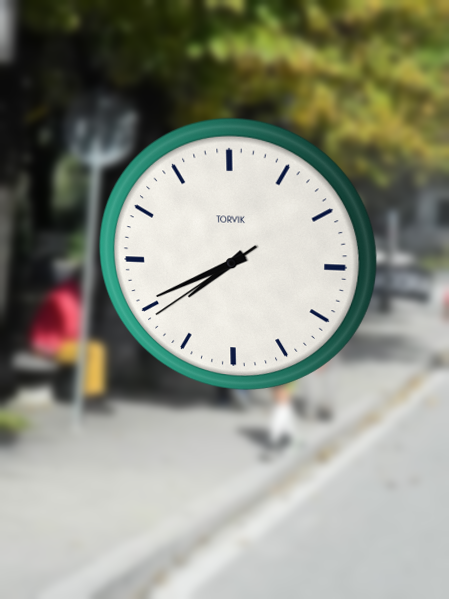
7.40.39
